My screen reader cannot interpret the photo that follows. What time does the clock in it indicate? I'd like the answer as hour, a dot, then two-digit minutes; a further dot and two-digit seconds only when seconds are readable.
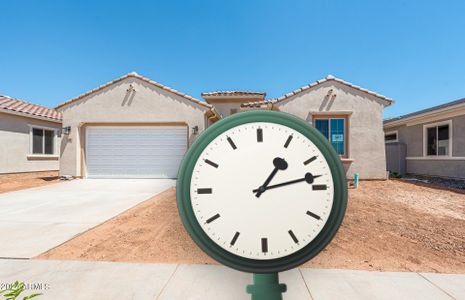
1.13
